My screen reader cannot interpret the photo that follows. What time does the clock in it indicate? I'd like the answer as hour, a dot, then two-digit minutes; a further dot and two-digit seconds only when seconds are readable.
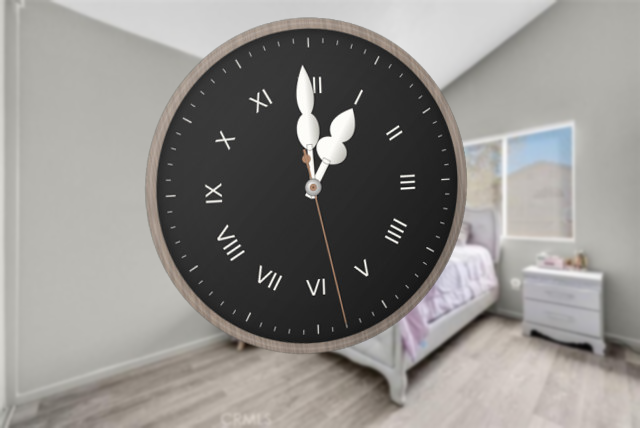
12.59.28
